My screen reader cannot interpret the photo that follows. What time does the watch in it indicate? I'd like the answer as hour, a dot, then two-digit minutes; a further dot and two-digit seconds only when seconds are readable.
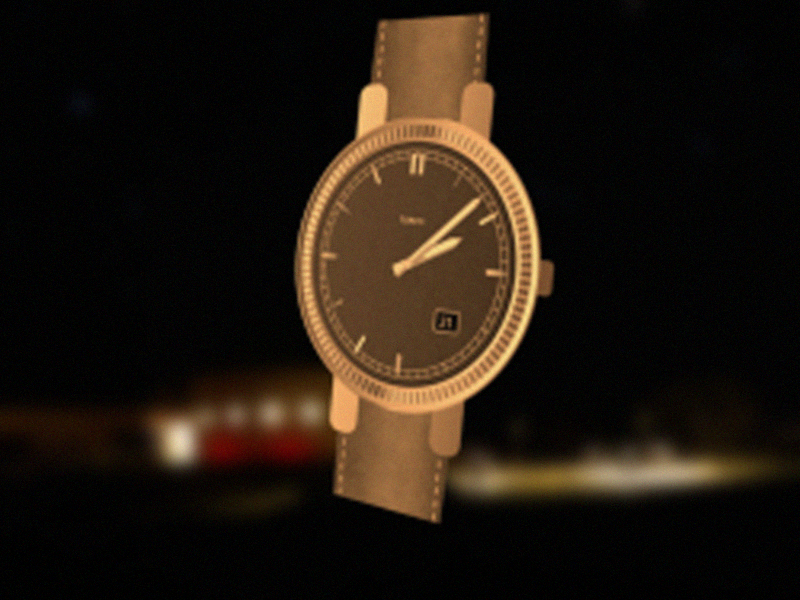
2.08
